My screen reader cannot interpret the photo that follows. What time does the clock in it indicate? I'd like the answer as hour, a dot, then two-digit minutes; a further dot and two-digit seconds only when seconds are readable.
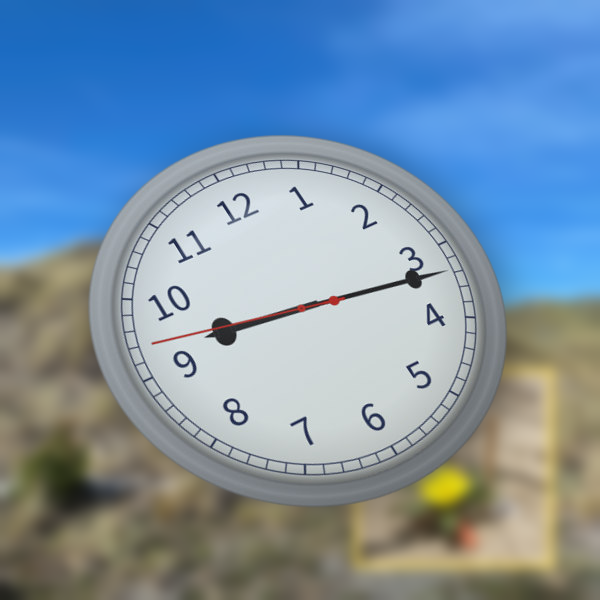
9.16.47
